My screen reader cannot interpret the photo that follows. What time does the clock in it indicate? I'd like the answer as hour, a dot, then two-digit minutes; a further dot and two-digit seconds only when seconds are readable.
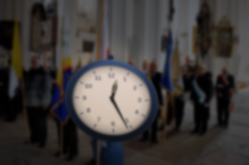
12.26
